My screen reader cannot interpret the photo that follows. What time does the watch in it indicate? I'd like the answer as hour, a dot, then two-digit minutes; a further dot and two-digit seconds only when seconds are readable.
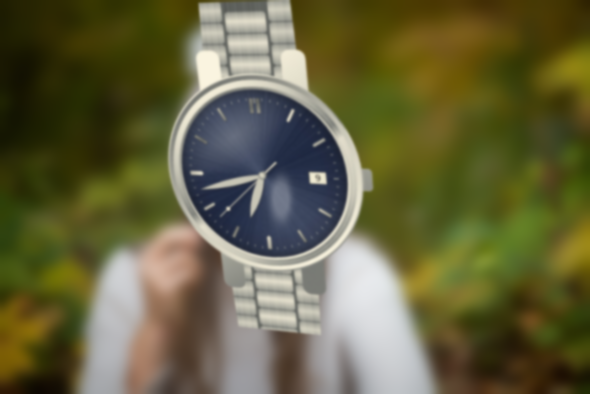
6.42.38
